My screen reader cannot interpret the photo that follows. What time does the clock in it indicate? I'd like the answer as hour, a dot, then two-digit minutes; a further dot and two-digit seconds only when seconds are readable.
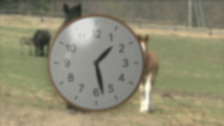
1.28
